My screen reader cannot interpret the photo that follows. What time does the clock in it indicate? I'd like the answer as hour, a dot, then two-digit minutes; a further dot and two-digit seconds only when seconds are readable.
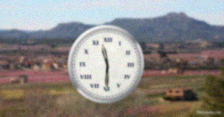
11.30
